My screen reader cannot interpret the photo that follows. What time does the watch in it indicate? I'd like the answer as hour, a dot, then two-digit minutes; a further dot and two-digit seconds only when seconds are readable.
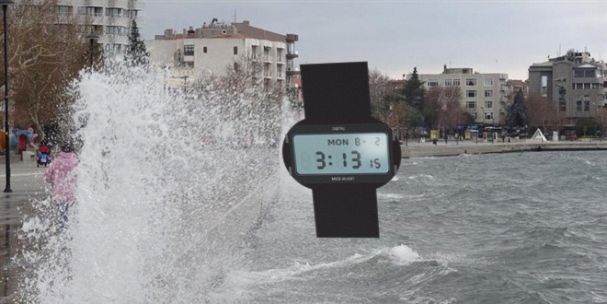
3.13.15
